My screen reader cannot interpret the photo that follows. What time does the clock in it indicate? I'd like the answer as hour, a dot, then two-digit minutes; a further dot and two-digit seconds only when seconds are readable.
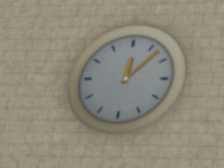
12.07
